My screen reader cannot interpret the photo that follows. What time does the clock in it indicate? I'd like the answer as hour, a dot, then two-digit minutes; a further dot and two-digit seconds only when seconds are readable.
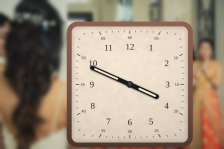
3.49
